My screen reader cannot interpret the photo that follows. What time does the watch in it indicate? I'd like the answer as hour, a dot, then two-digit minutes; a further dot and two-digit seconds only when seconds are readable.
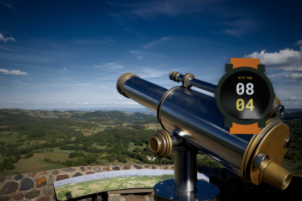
8.04
